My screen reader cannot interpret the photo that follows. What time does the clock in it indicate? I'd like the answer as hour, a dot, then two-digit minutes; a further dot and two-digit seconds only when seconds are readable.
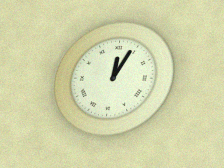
12.04
